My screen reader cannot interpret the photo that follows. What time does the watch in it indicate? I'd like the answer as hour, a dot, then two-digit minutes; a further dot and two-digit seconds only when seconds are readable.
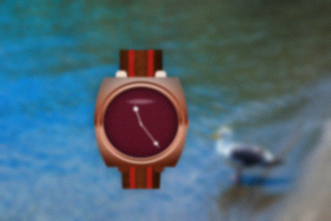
11.24
